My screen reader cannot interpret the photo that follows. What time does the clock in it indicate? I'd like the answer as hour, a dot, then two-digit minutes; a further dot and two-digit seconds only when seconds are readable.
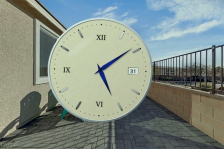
5.09
